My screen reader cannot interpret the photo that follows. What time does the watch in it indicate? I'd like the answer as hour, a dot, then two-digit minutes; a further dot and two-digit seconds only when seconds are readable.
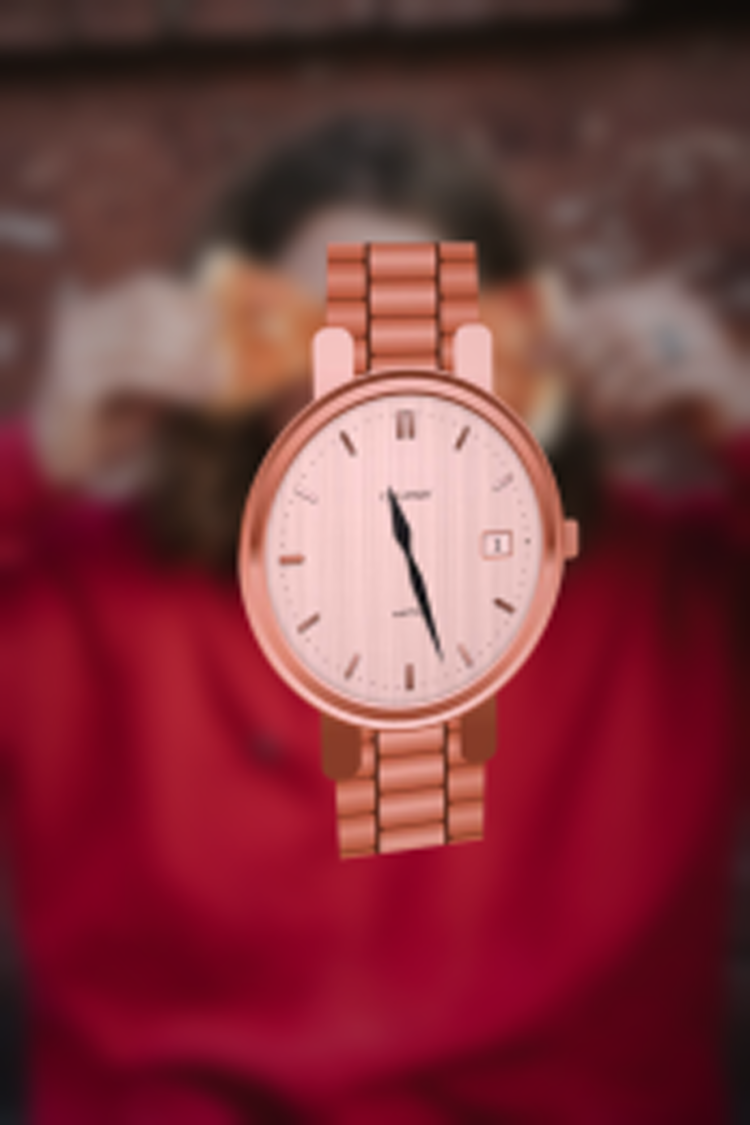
11.27
